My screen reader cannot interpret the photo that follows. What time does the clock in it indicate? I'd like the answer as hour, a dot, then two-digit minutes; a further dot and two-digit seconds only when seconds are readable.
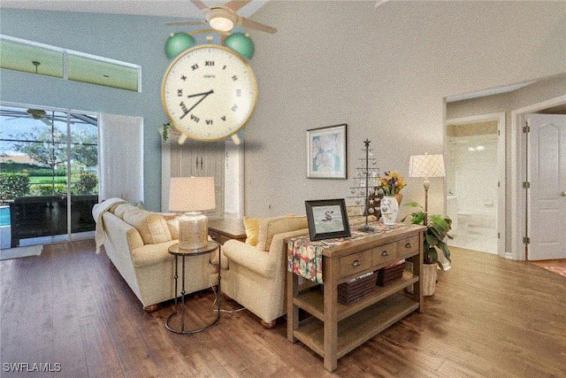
8.38
